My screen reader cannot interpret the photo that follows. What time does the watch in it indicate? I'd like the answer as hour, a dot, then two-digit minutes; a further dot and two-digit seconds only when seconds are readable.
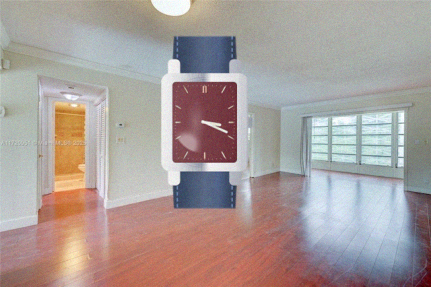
3.19
